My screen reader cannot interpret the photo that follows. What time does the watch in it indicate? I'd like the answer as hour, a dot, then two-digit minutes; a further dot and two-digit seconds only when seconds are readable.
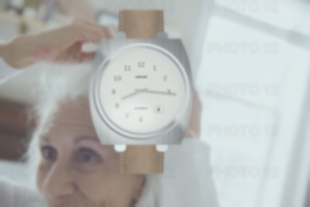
8.16
